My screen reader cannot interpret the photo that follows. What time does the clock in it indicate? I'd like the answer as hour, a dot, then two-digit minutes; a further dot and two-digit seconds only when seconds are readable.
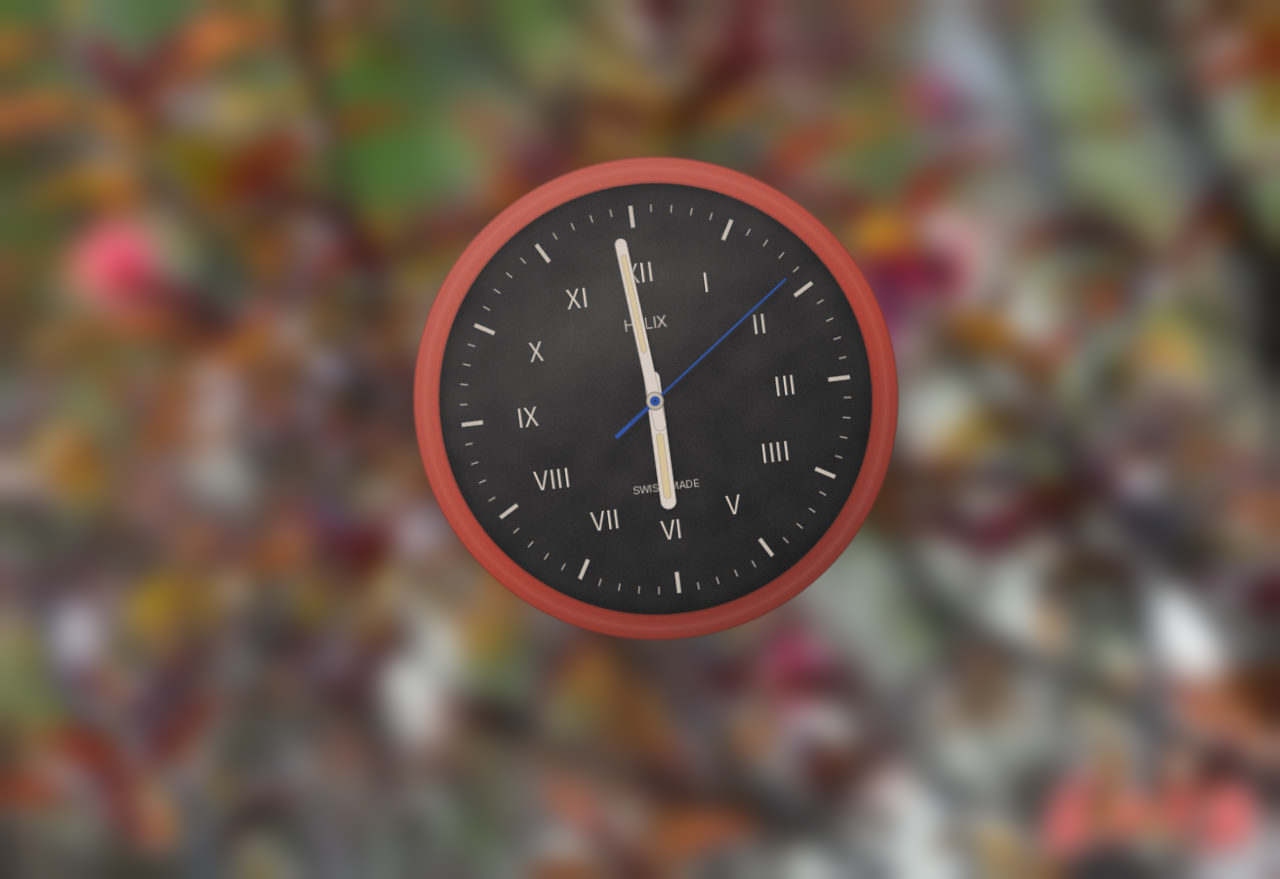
5.59.09
